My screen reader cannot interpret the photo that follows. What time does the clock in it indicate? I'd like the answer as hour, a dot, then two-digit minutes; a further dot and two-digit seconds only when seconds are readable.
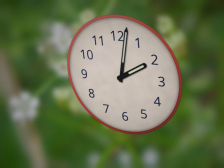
2.02
